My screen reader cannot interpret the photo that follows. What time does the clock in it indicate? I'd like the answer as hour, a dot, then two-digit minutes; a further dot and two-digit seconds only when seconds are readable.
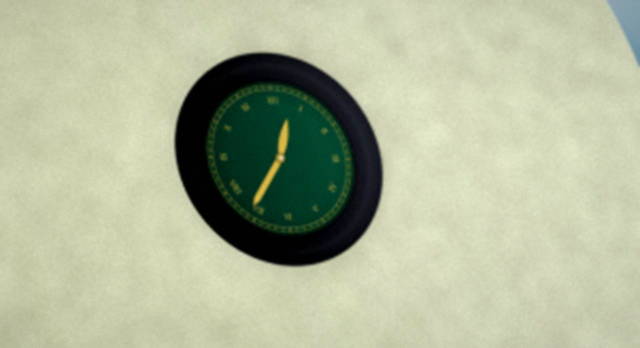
12.36
